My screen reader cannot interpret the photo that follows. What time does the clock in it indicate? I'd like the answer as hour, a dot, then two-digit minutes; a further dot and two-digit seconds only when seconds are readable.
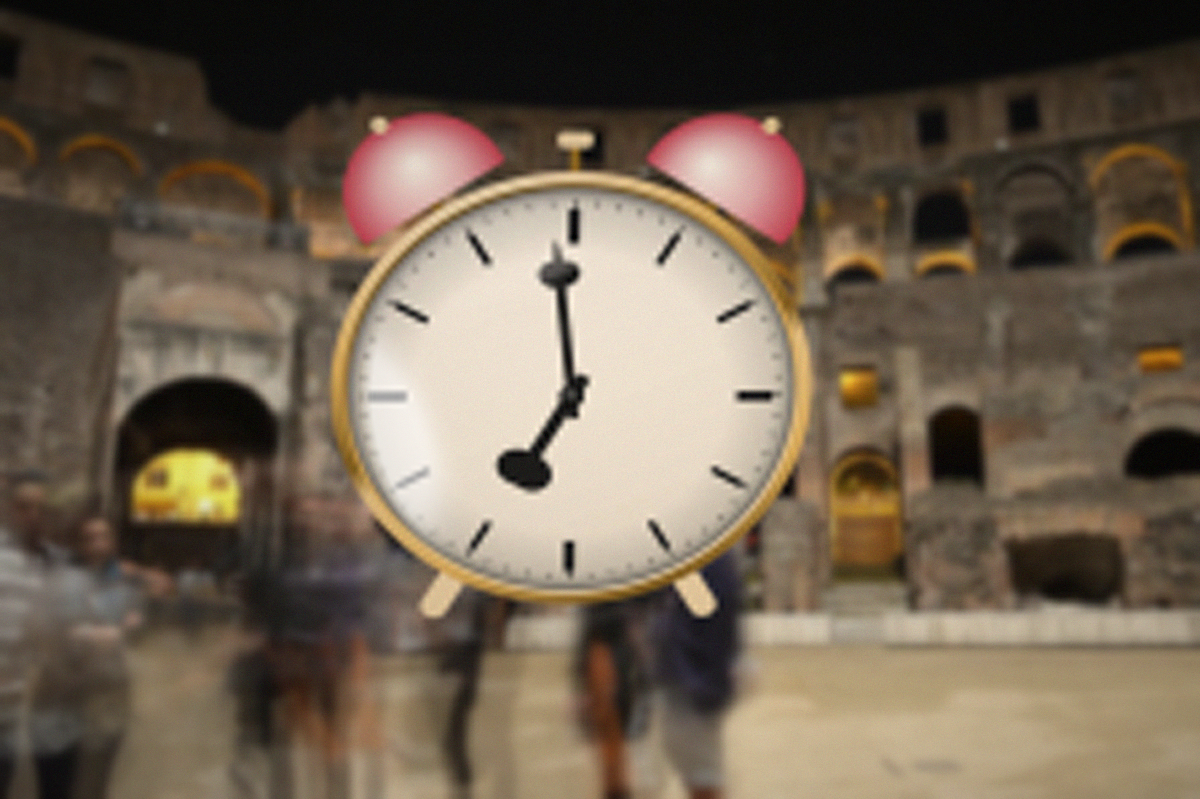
6.59
